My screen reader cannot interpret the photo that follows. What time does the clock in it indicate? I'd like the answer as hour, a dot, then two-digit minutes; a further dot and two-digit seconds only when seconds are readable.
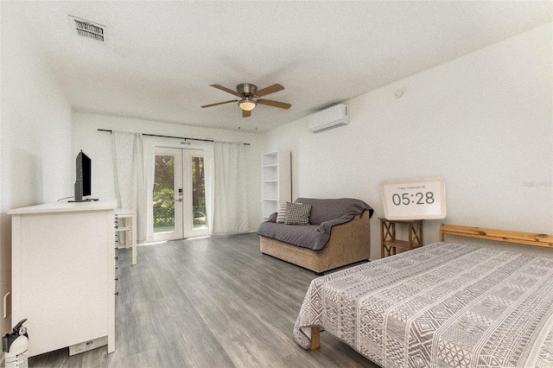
5.28
